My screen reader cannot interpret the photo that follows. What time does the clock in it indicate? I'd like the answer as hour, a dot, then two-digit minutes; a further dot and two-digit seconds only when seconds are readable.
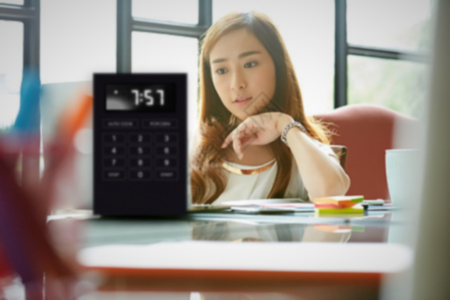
7.57
